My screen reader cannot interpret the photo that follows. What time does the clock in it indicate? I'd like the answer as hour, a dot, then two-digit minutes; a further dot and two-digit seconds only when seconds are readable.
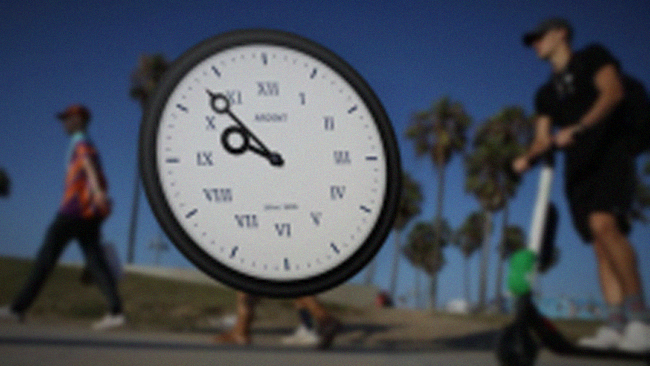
9.53
